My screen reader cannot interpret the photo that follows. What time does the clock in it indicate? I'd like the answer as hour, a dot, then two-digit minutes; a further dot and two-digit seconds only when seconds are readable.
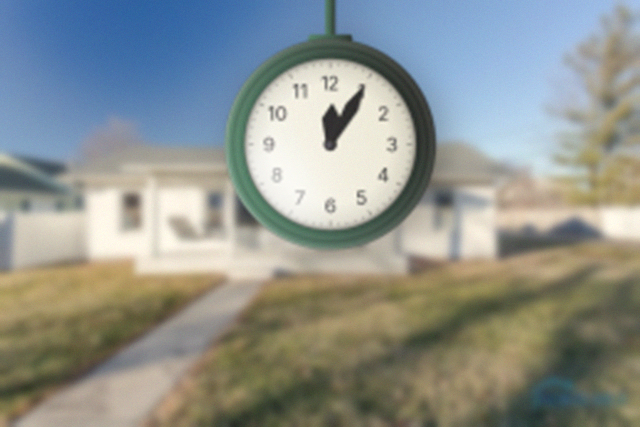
12.05
